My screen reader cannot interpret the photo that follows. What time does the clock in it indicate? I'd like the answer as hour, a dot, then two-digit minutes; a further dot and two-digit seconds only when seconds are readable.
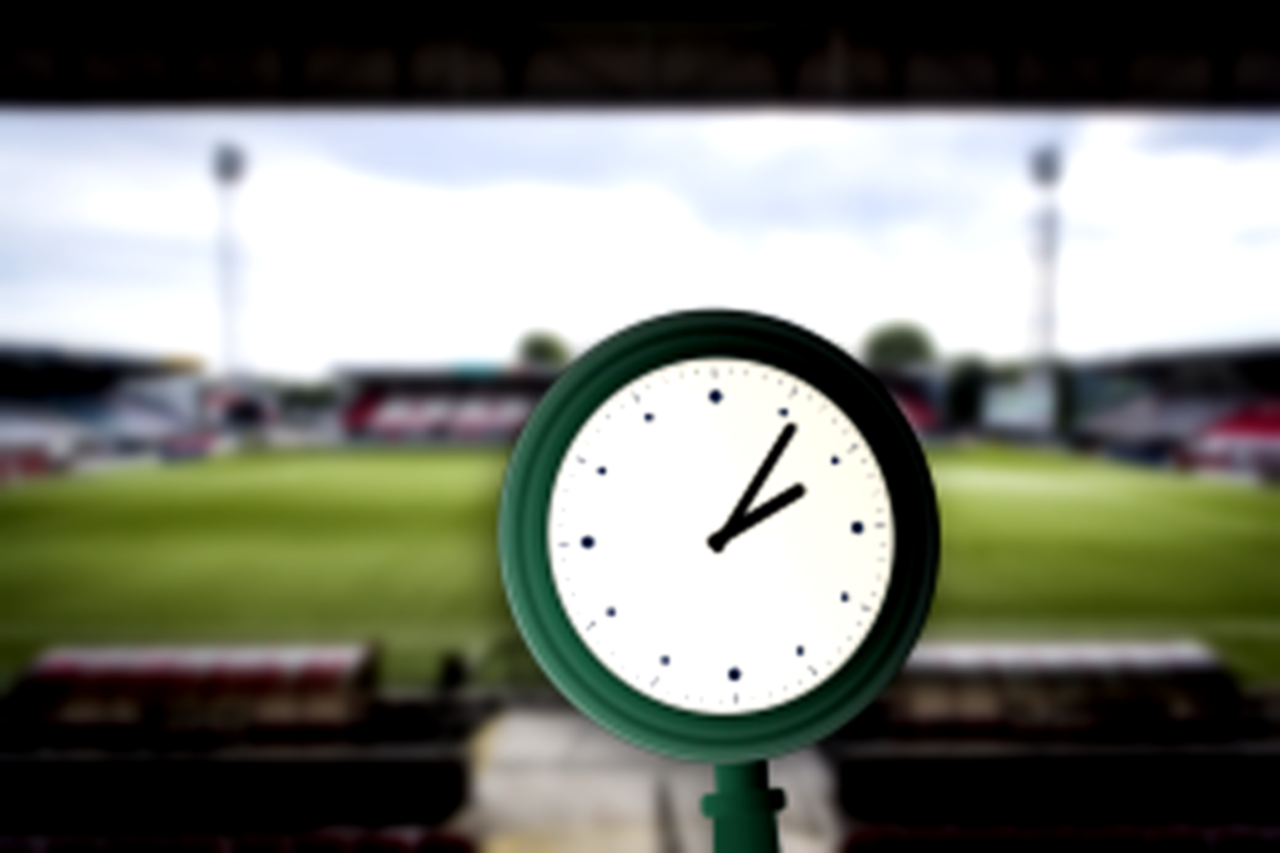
2.06
